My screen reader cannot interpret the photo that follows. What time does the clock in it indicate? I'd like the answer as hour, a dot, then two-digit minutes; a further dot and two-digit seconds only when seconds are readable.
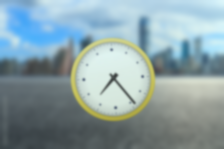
7.24
